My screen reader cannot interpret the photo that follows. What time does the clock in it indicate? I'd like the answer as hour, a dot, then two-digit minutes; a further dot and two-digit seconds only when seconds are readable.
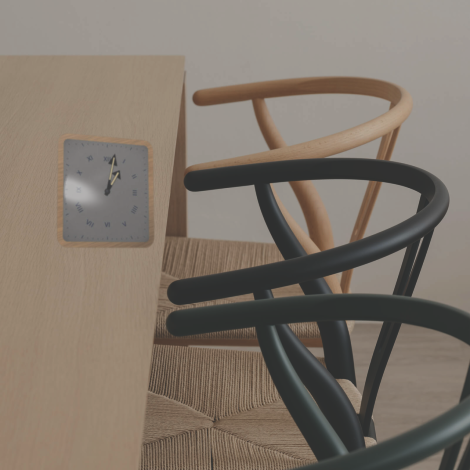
1.02
